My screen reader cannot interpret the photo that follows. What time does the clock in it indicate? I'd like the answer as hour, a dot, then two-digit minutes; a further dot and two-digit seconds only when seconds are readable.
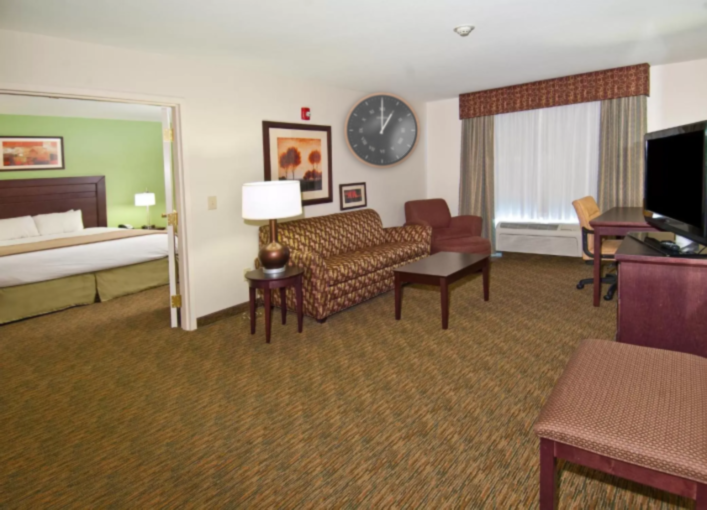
1.00
